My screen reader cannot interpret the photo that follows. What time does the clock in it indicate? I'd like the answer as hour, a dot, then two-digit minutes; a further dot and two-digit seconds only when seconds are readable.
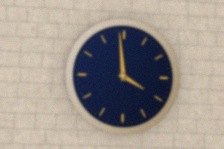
3.59
